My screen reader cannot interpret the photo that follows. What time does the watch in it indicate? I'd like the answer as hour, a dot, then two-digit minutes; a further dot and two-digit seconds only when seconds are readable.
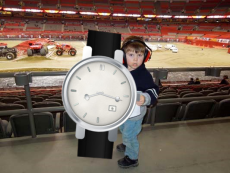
8.17
